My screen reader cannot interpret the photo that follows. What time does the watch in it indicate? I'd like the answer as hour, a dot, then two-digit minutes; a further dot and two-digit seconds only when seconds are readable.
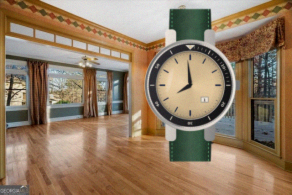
7.59
